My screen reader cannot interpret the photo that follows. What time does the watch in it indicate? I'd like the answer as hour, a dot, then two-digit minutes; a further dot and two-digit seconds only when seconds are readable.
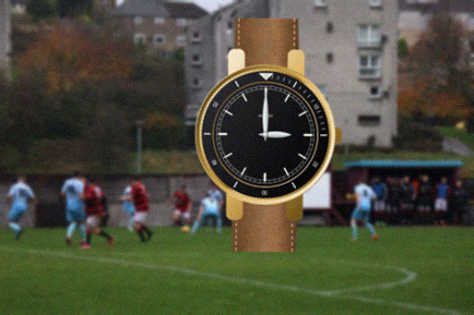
3.00
